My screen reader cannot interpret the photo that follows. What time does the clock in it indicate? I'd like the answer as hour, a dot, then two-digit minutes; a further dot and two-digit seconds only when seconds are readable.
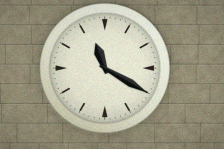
11.20
